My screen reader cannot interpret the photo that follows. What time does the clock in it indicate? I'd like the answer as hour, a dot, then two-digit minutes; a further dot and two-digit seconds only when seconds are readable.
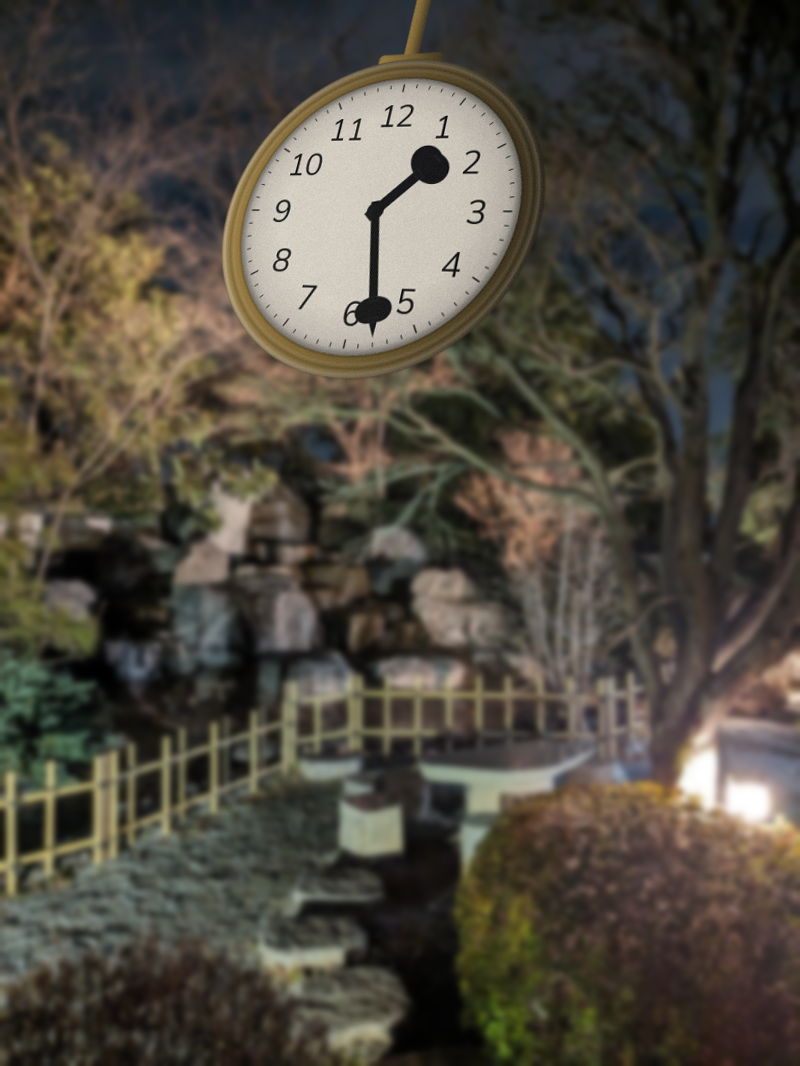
1.28
